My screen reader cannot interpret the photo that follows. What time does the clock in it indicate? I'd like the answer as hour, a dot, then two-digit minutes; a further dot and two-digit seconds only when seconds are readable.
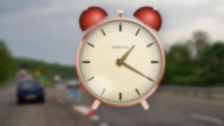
1.20
